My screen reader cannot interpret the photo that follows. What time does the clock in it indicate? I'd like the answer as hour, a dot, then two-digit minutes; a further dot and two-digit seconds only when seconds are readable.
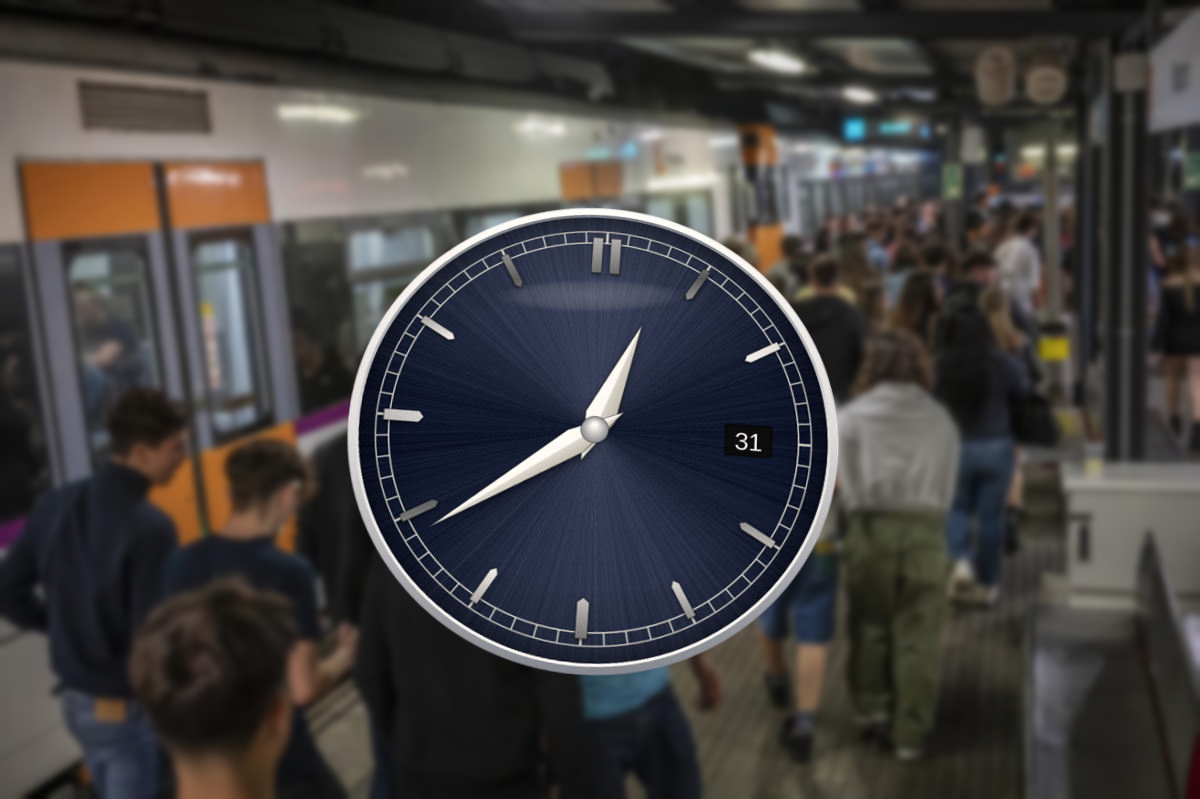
12.39
